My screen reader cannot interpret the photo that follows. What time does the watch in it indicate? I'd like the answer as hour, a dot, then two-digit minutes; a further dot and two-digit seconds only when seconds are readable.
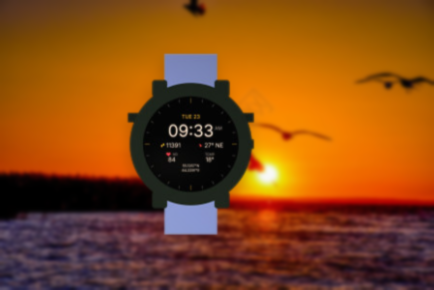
9.33
